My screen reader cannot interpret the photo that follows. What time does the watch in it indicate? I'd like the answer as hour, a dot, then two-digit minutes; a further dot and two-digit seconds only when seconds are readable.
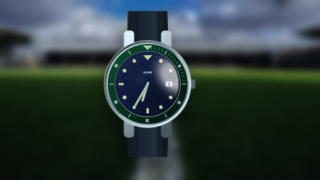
6.35
